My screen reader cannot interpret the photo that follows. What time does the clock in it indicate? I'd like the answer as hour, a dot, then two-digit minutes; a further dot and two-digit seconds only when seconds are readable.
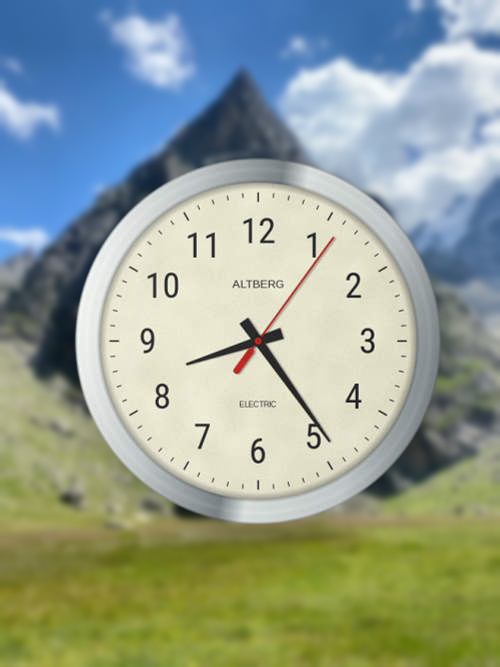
8.24.06
